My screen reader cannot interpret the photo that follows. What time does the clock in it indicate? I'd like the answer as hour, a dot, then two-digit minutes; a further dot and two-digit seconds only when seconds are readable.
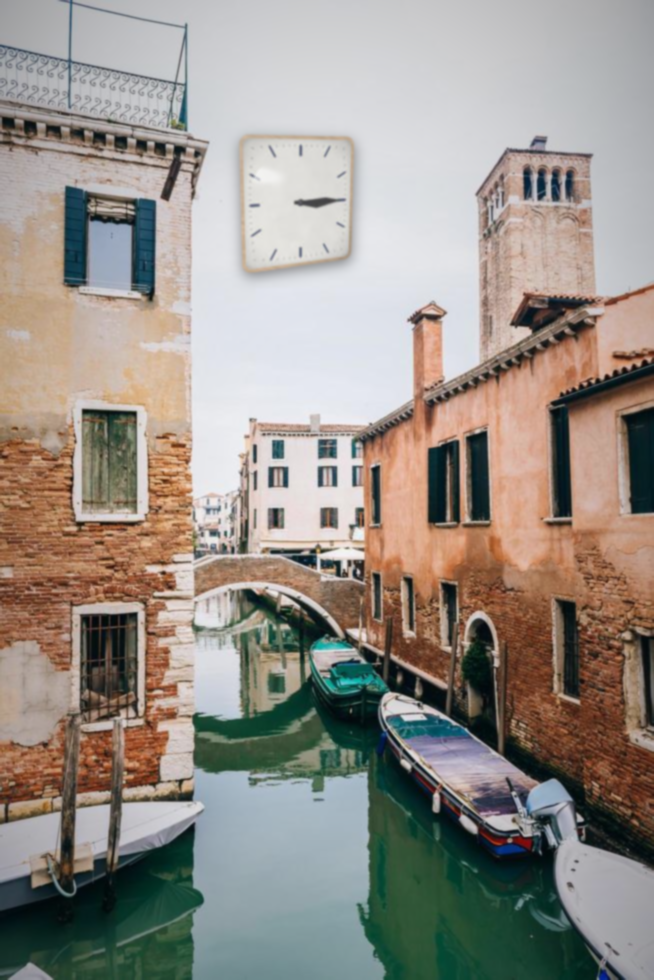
3.15
